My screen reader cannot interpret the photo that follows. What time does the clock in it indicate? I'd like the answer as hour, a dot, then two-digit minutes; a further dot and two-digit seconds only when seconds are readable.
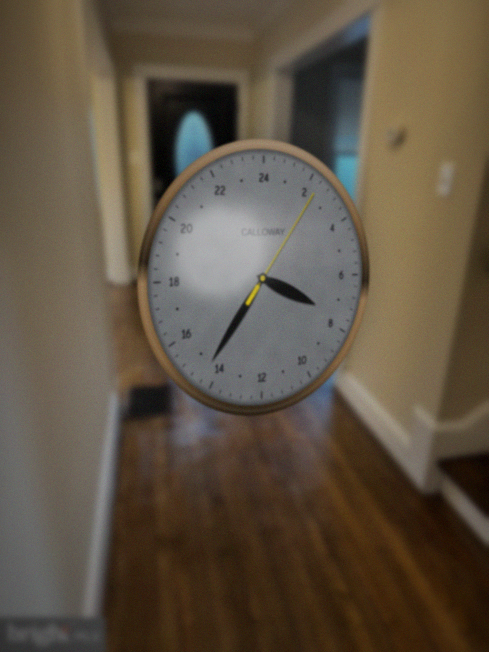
7.36.06
